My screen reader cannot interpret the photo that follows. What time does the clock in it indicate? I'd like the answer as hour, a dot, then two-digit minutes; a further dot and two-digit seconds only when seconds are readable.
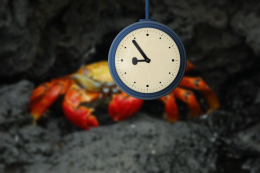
8.54
